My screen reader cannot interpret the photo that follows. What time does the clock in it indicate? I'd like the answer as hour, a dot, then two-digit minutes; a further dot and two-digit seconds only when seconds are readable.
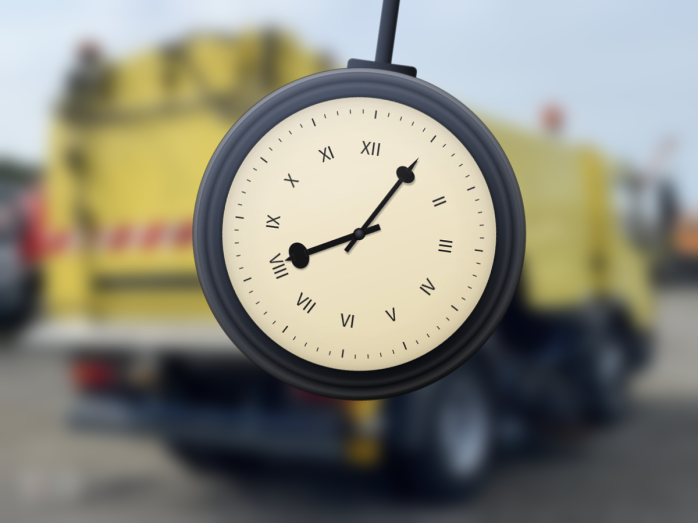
8.05
